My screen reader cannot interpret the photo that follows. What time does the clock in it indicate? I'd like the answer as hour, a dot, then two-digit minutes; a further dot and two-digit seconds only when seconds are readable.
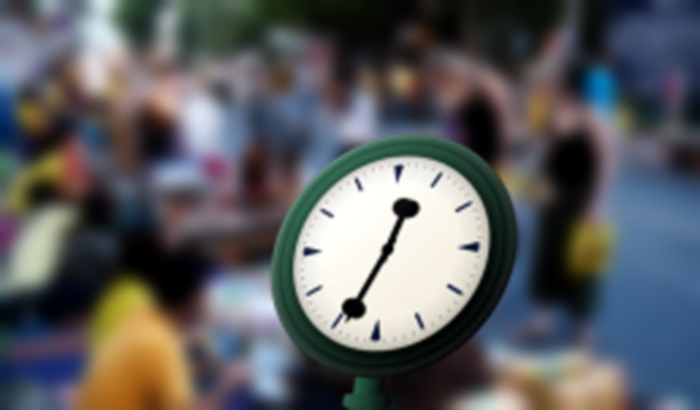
12.34
